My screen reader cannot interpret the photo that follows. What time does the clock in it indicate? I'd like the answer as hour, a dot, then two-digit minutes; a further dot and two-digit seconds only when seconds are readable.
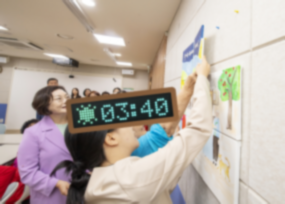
3.40
